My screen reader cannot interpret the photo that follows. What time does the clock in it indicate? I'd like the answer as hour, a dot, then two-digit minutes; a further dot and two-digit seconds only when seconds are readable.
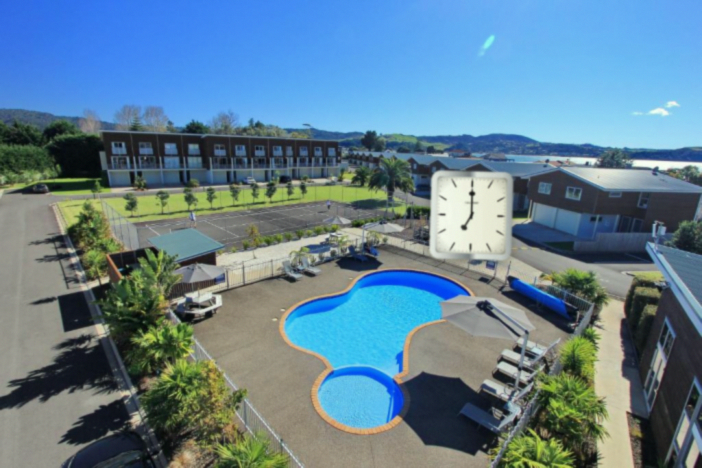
7.00
